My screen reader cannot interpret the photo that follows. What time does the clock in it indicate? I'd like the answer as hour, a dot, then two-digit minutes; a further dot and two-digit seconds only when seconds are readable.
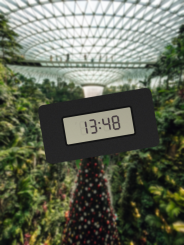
13.48
